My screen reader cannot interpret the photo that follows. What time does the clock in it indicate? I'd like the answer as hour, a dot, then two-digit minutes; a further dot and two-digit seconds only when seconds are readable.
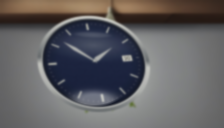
1.52
